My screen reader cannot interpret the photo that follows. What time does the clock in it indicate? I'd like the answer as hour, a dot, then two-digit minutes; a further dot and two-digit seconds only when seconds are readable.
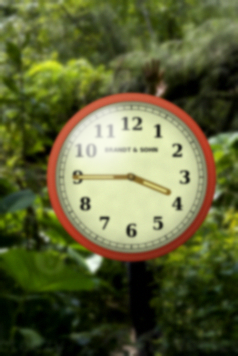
3.45
